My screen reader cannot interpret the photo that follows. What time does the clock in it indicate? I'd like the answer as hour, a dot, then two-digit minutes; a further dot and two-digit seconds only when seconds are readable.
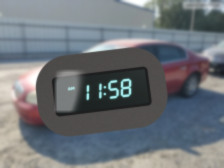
11.58
